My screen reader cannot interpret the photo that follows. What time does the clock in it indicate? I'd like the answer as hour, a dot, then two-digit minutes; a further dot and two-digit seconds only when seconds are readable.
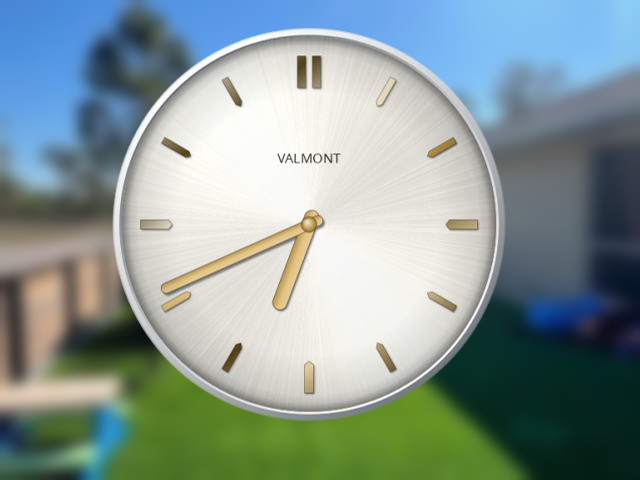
6.41
